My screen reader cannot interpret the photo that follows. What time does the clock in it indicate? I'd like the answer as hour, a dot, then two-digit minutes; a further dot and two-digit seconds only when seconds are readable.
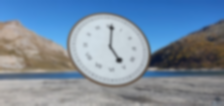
5.01
